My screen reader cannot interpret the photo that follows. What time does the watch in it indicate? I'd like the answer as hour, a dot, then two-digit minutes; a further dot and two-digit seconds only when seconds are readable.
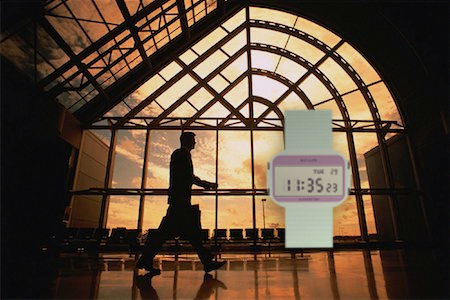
11.35.23
